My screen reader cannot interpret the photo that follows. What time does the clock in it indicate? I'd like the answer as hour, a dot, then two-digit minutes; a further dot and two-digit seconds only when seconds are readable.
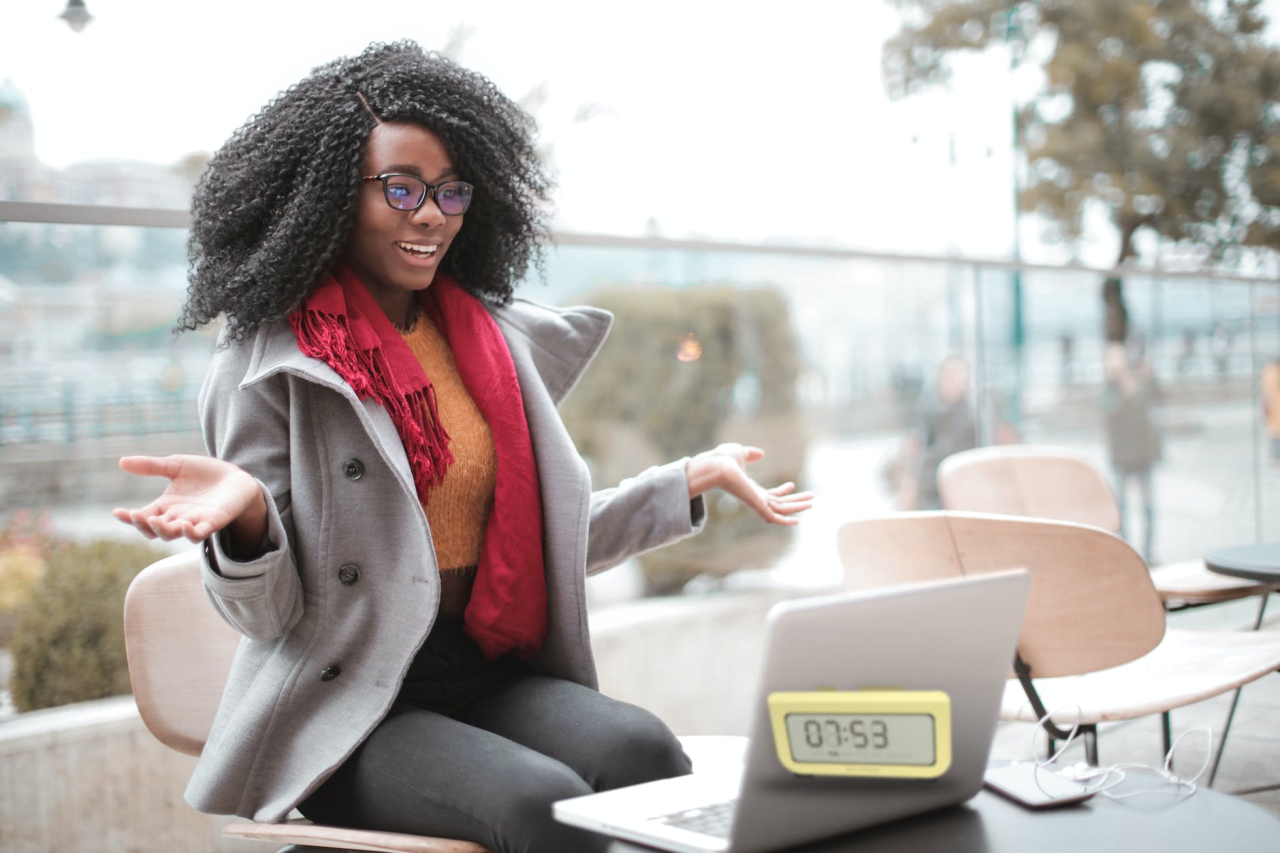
7.53
